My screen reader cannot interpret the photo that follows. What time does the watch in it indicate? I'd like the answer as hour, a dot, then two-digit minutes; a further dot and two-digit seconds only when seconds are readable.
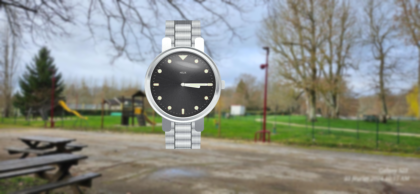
3.15
